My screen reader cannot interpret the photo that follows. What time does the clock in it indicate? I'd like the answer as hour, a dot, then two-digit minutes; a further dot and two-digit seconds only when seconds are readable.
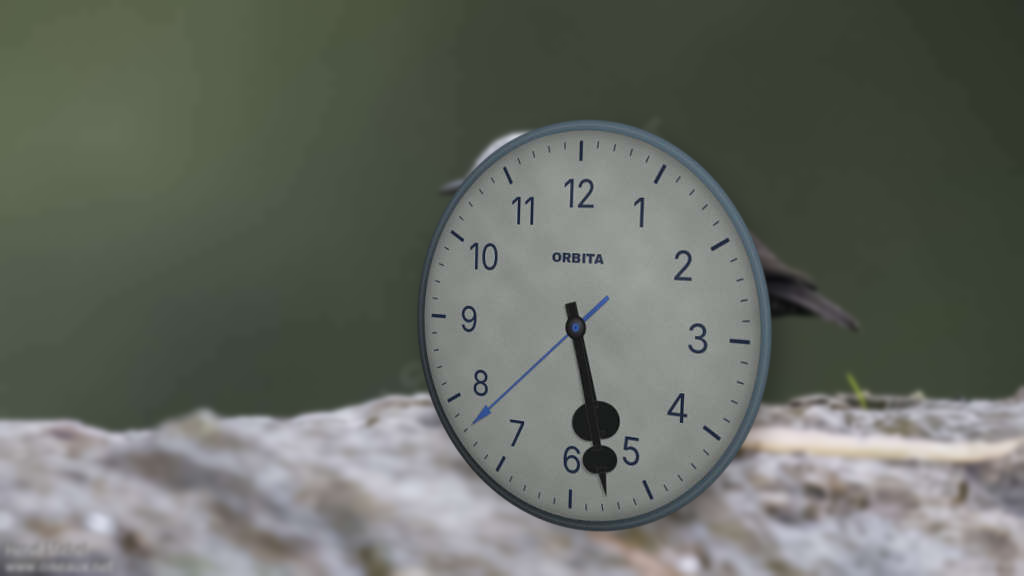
5.27.38
